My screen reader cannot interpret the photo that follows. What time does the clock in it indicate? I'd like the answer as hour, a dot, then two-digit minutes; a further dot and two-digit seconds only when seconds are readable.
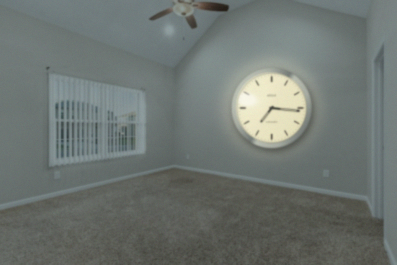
7.16
